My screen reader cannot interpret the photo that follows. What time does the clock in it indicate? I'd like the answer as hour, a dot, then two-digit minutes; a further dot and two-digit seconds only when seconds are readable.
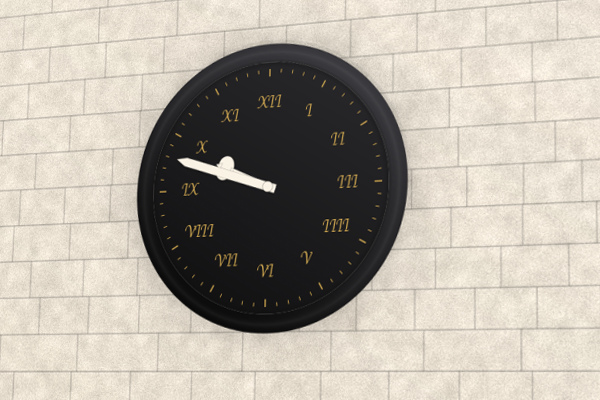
9.48
